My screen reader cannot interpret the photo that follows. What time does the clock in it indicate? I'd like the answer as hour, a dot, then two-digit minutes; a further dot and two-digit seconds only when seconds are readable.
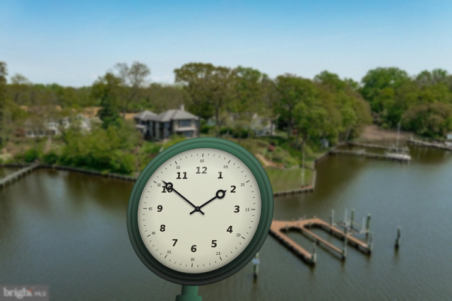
1.51
